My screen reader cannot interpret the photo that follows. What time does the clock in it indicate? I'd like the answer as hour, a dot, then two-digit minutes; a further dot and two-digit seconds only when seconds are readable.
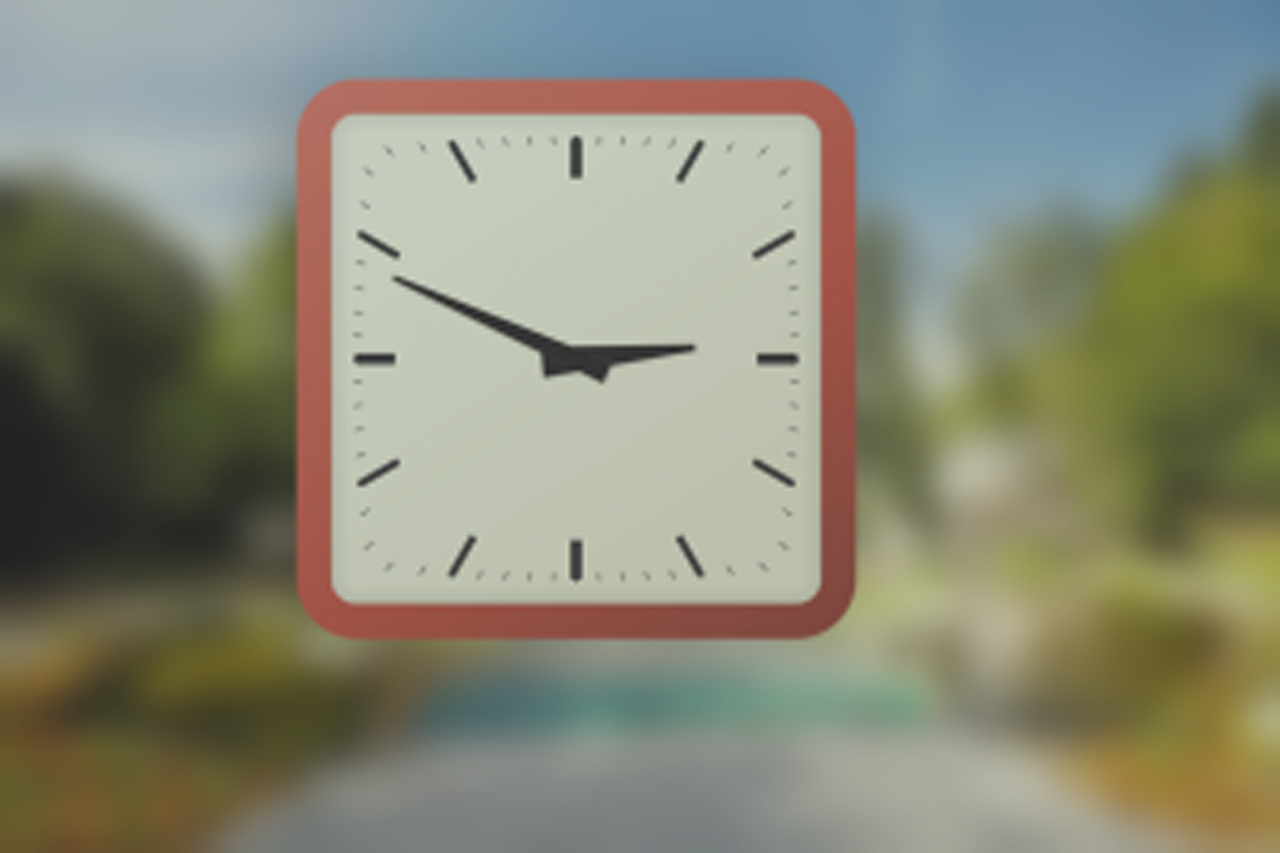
2.49
